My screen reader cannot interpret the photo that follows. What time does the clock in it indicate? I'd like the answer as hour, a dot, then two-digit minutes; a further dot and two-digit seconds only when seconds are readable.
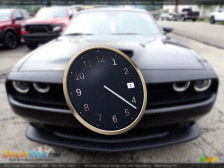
4.22
